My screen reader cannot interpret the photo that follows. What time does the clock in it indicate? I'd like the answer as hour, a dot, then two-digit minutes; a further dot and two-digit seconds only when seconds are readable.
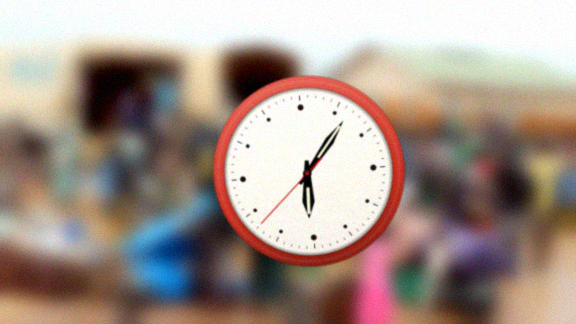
6.06.38
